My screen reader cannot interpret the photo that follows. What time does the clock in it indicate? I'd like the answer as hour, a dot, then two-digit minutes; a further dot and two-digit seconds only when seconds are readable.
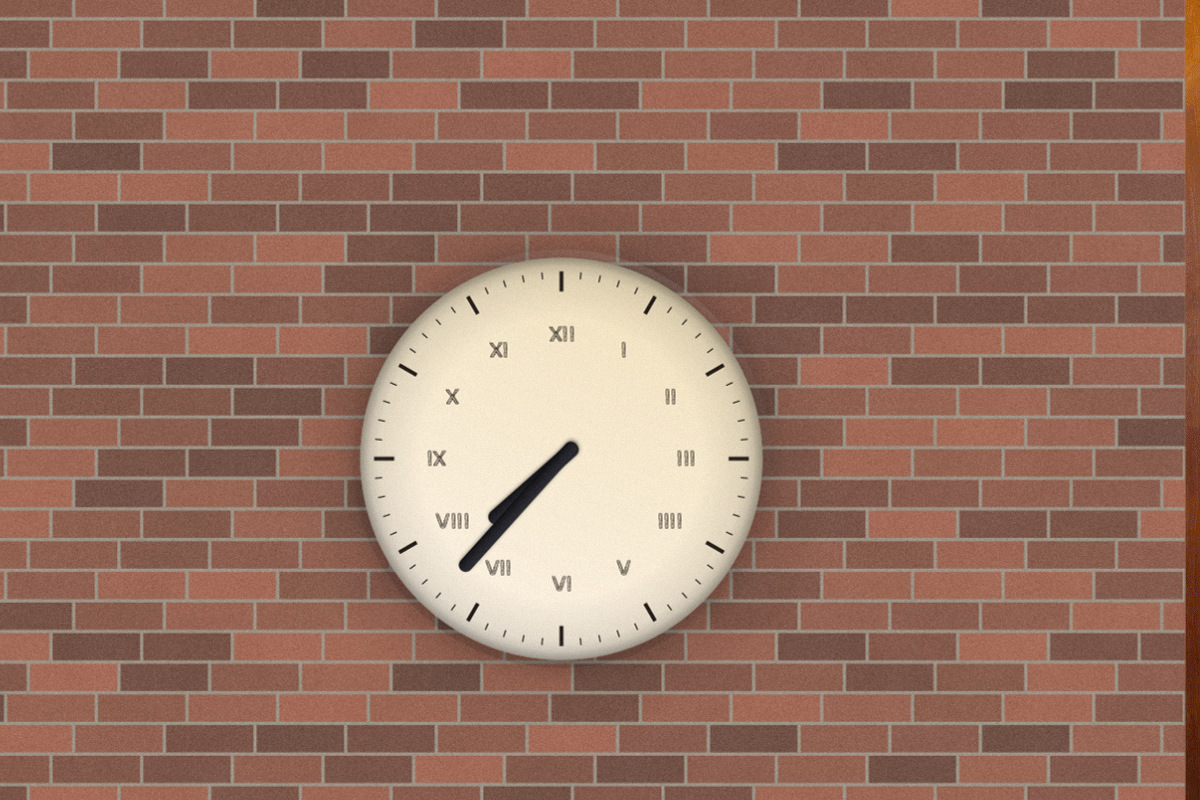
7.37
